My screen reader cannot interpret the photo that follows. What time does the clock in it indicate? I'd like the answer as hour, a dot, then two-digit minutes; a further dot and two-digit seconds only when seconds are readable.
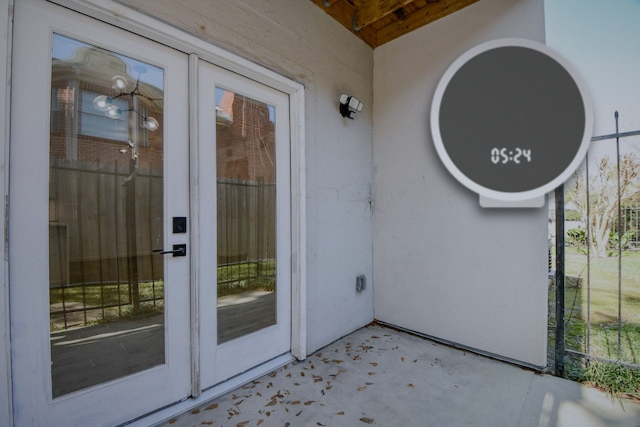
5.24
